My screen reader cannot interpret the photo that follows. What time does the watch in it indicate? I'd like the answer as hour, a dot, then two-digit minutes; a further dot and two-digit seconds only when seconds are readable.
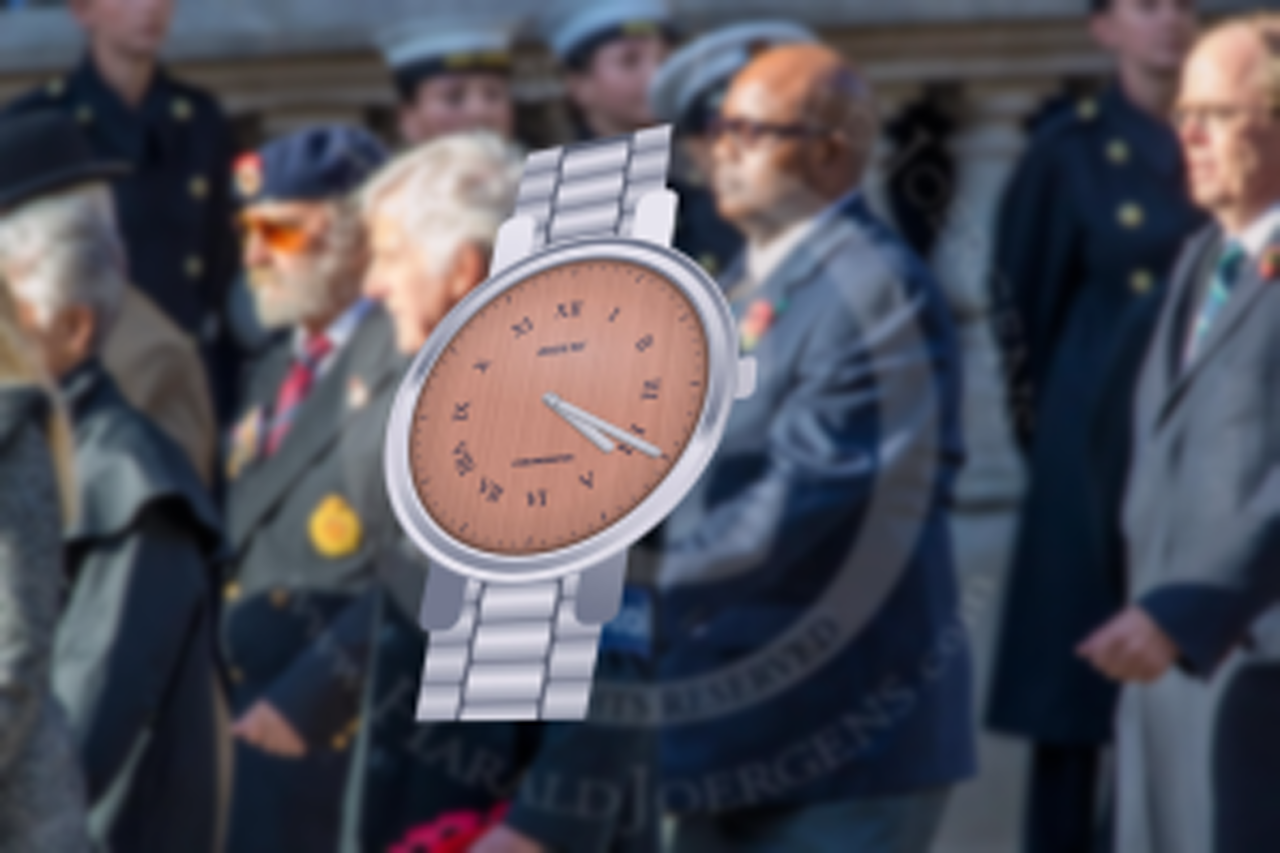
4.20
